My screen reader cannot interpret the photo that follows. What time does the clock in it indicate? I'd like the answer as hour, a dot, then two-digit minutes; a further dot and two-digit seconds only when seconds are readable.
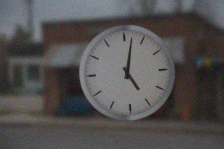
5.02
